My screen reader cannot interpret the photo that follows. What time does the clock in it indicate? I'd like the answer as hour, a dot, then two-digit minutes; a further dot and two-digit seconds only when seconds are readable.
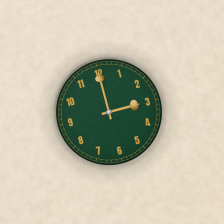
3.00
